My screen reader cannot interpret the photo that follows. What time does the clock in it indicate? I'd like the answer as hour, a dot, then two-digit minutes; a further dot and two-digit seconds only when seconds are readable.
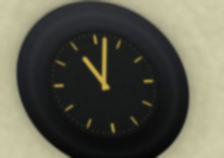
11.02
